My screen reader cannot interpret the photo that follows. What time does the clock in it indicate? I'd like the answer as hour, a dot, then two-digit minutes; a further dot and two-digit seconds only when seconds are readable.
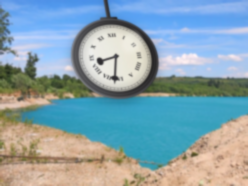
8.32
